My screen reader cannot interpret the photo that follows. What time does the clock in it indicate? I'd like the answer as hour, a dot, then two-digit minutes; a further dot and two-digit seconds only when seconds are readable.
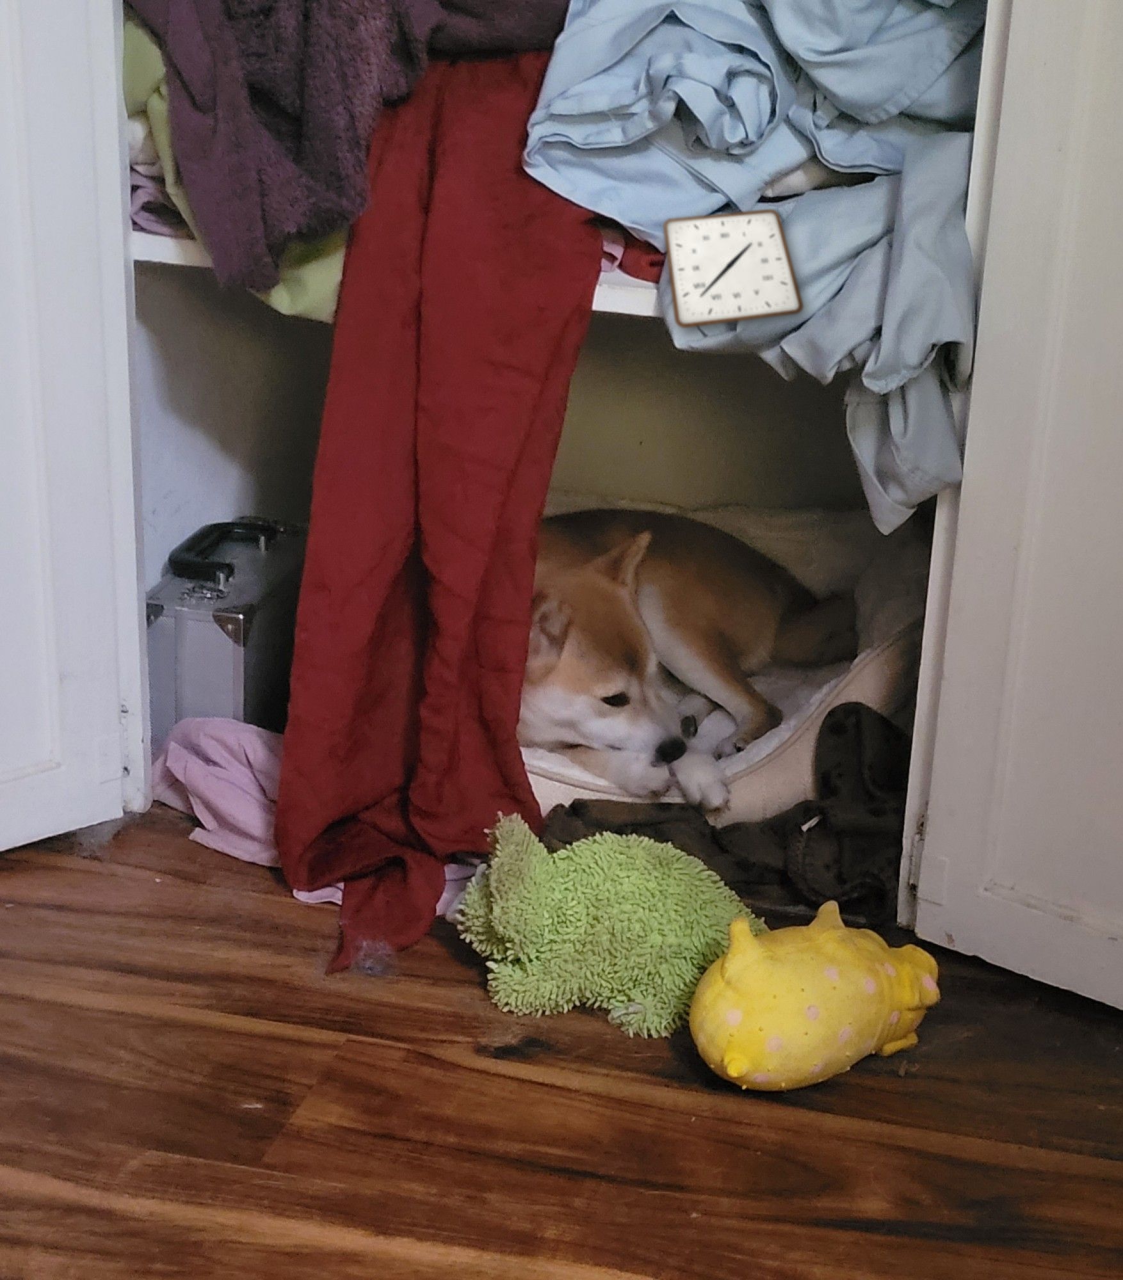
1.38
